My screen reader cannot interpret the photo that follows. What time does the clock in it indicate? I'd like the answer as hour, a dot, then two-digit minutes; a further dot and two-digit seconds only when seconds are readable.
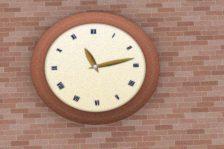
11.13
